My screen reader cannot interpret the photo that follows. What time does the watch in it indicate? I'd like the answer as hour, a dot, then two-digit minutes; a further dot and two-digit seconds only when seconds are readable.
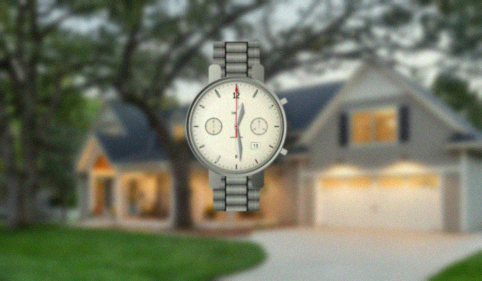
12.29
